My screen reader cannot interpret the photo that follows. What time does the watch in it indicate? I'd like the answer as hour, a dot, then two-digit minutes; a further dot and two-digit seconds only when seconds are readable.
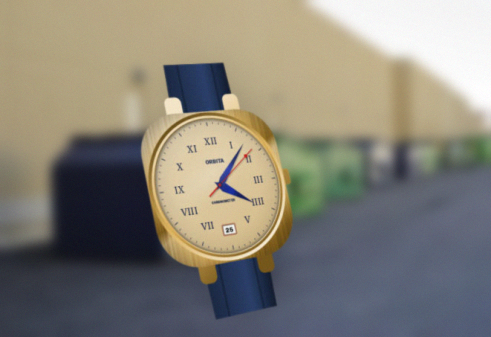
4.07.09
